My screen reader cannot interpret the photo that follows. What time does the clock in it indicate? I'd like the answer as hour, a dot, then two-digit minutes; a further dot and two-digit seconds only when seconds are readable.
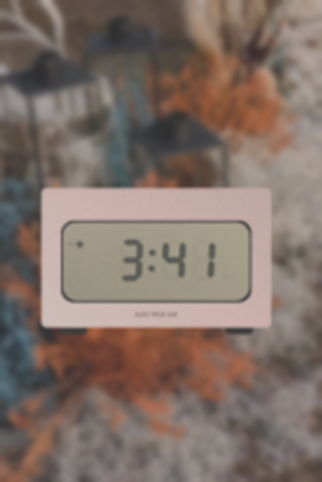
3.41
